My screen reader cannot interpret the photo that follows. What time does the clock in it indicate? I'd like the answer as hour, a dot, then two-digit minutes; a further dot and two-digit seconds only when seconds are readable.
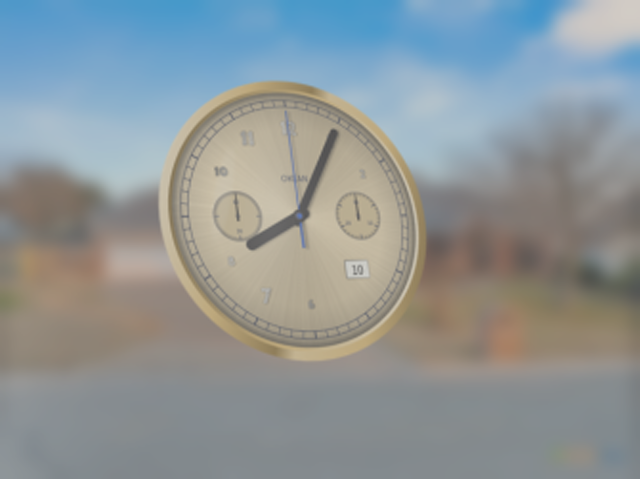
8.05
